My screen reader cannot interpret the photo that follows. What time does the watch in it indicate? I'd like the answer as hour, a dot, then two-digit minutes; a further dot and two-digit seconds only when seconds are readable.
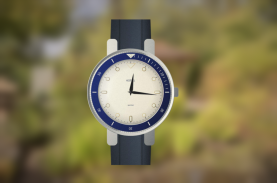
12.16
